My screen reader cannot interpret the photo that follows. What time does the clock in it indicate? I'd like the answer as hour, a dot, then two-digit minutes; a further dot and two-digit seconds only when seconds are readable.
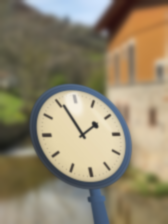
1.56
